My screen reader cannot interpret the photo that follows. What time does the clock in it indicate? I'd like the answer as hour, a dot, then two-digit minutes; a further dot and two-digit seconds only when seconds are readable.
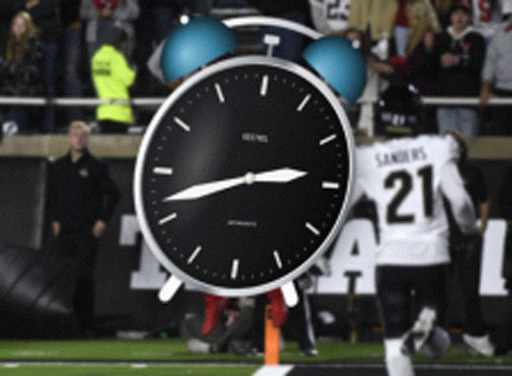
2.42
